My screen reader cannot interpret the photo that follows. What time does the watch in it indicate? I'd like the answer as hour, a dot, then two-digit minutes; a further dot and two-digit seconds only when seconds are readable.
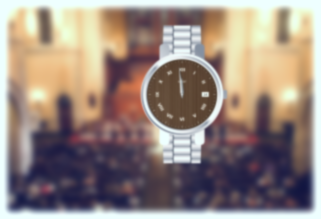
11.59
